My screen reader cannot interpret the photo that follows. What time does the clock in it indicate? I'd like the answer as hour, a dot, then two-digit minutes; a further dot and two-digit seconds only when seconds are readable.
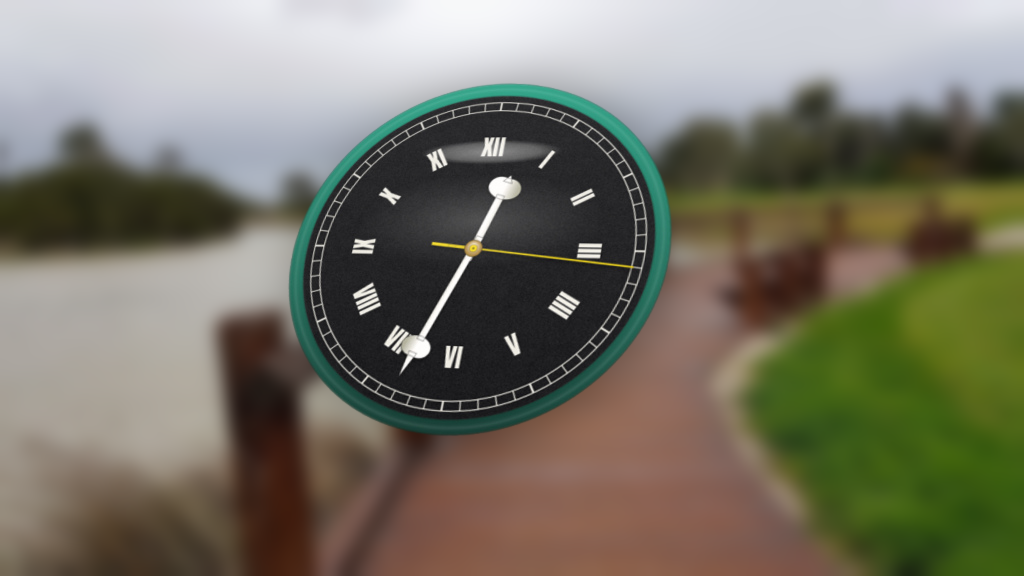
12.33.16
